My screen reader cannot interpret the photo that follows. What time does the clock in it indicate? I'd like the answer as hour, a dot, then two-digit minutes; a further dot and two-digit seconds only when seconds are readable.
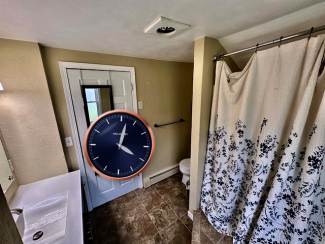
4.02
